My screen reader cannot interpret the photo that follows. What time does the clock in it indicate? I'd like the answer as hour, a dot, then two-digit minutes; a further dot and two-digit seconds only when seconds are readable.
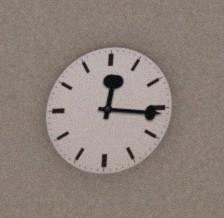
12.16
